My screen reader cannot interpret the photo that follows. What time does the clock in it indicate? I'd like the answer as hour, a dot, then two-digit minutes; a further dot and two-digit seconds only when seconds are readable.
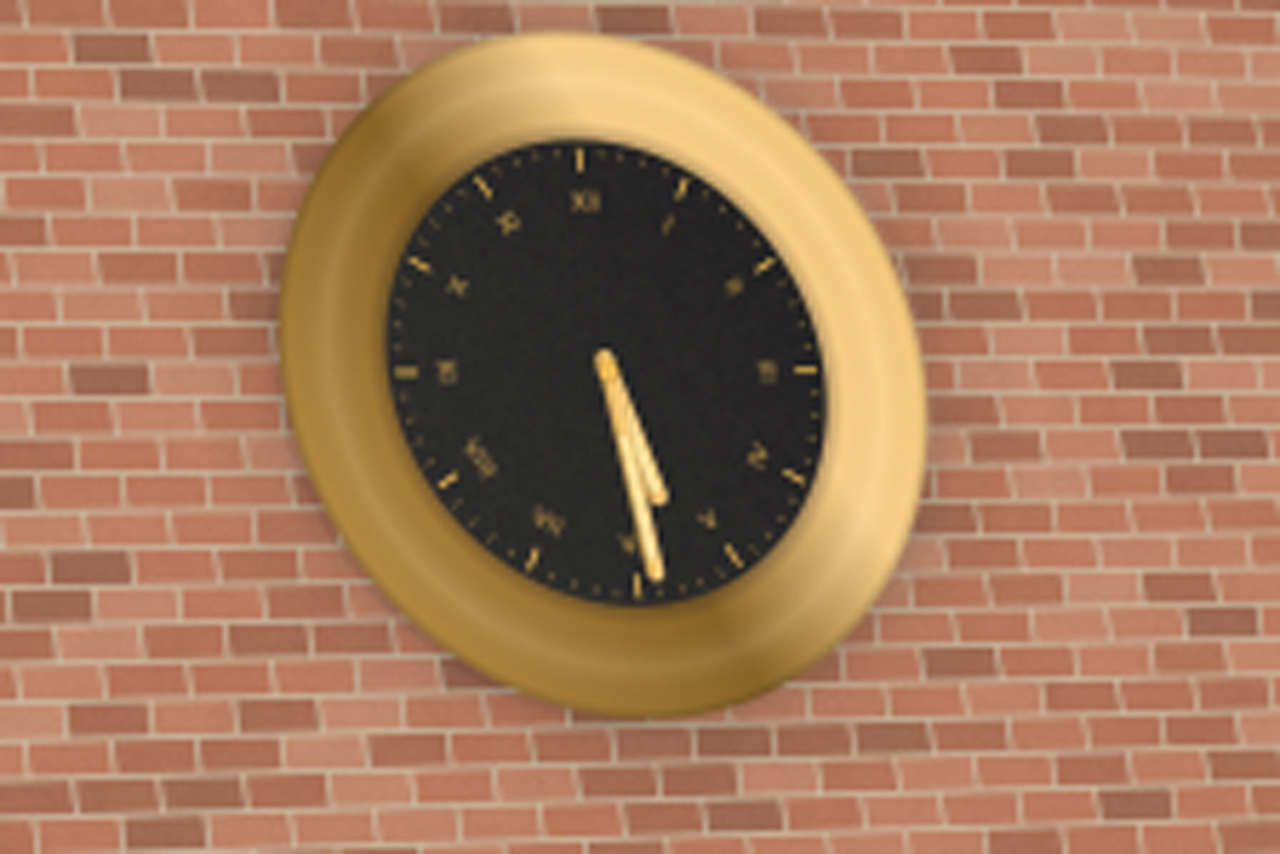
5.29
